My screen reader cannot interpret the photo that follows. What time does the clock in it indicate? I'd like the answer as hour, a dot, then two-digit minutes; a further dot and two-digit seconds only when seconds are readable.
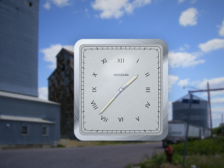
1.37
